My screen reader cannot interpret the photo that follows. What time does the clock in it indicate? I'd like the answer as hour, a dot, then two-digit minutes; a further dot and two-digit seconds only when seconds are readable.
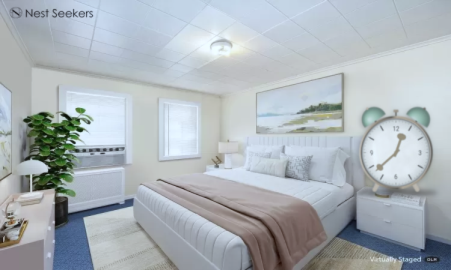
12.38
